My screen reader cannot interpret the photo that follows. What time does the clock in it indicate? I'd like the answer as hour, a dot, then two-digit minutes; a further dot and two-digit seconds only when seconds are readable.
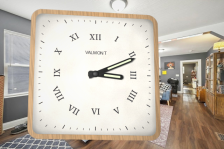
3.11
